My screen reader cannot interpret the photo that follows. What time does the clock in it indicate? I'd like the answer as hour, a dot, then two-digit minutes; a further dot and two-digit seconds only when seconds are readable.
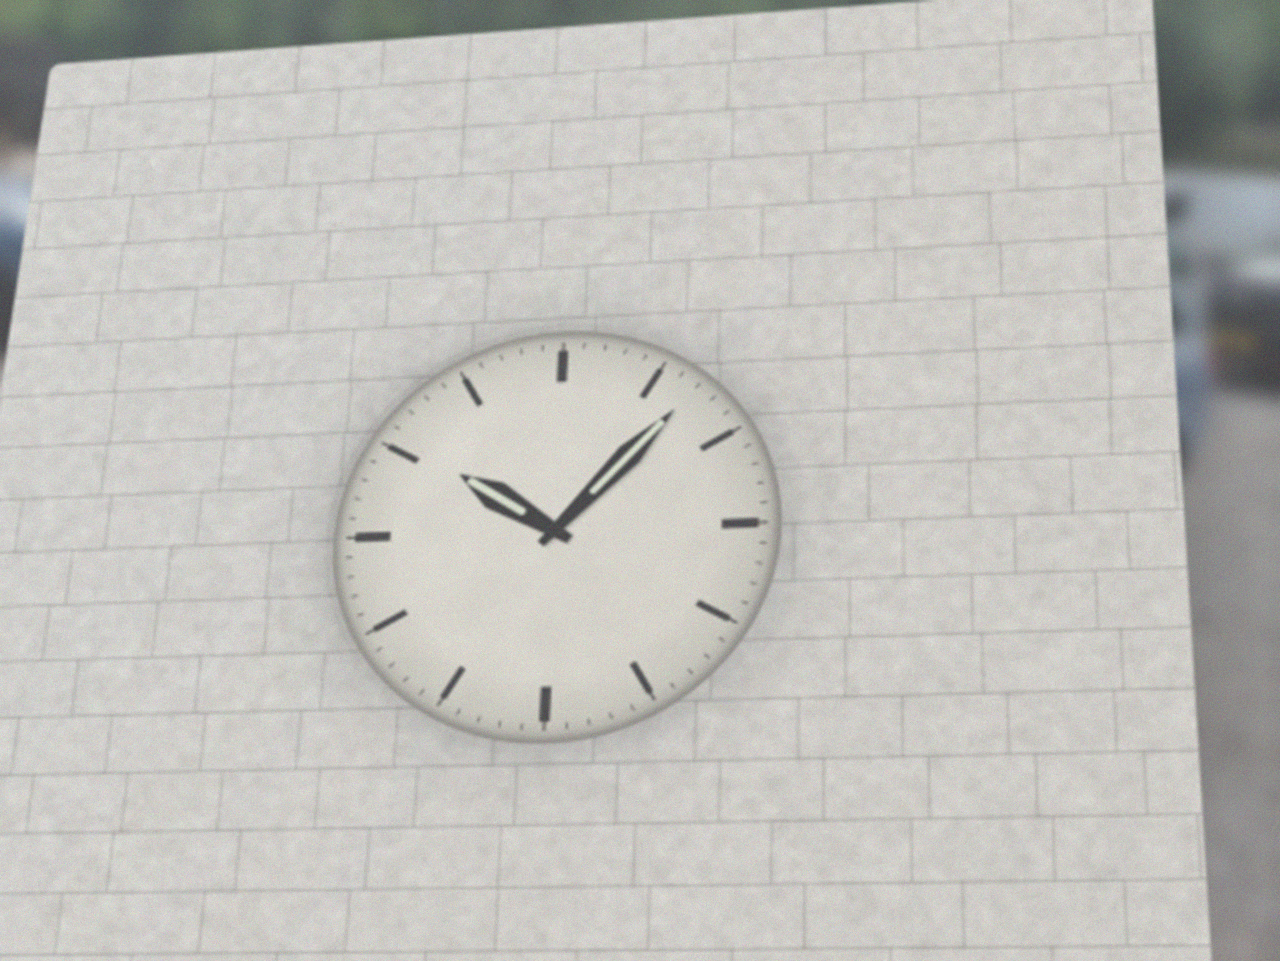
10.07
